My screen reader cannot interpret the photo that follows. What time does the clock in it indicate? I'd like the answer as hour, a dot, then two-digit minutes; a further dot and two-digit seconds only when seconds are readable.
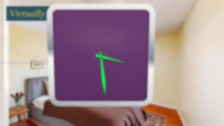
3.29
